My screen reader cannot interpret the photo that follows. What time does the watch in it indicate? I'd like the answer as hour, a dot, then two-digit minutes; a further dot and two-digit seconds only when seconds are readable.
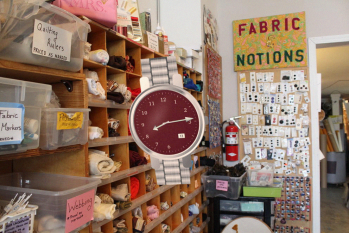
8.14
